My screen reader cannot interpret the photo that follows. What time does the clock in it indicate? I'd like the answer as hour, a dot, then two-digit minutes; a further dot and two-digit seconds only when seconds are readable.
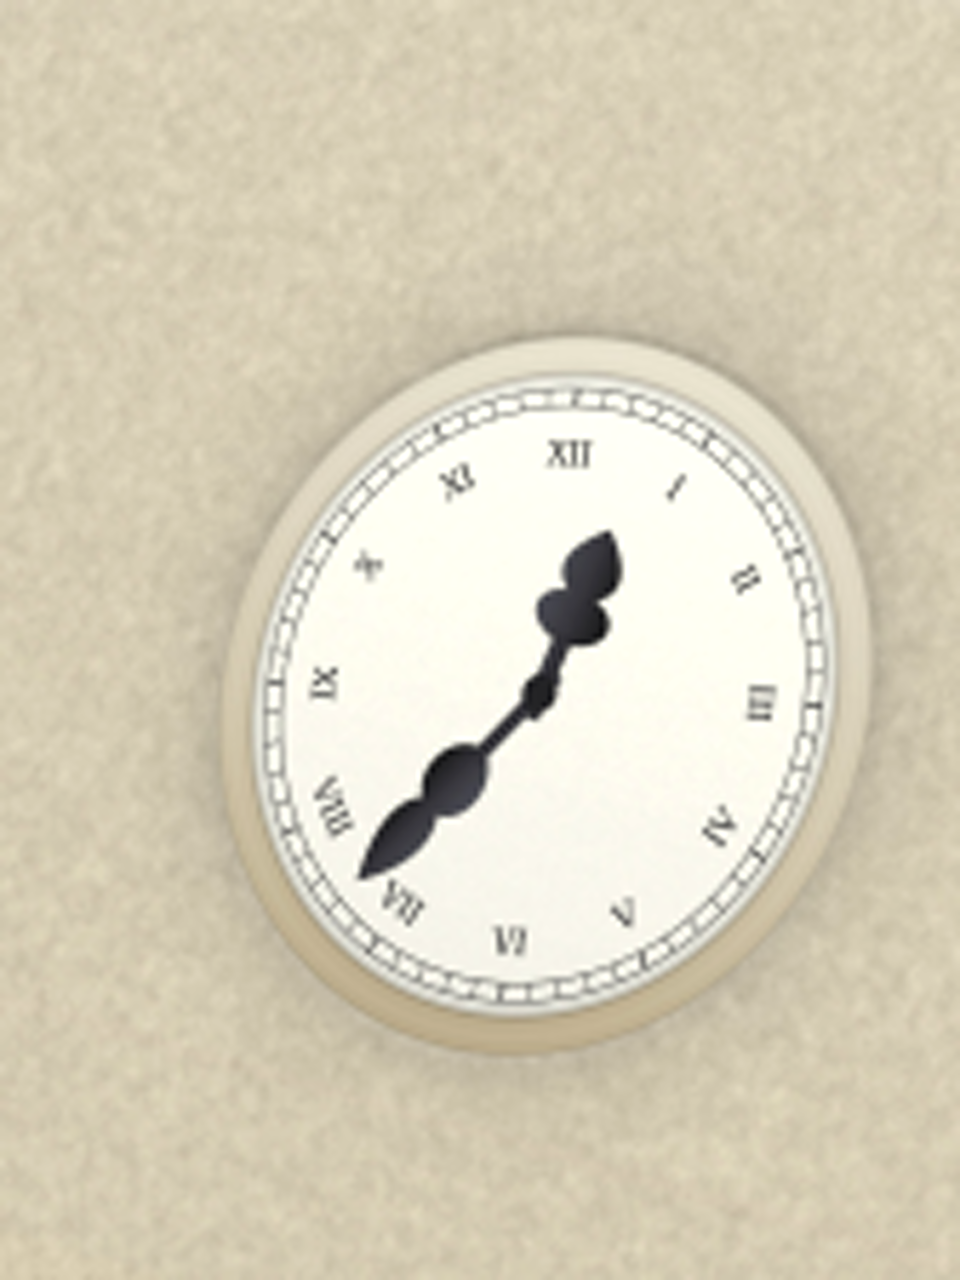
12.37
